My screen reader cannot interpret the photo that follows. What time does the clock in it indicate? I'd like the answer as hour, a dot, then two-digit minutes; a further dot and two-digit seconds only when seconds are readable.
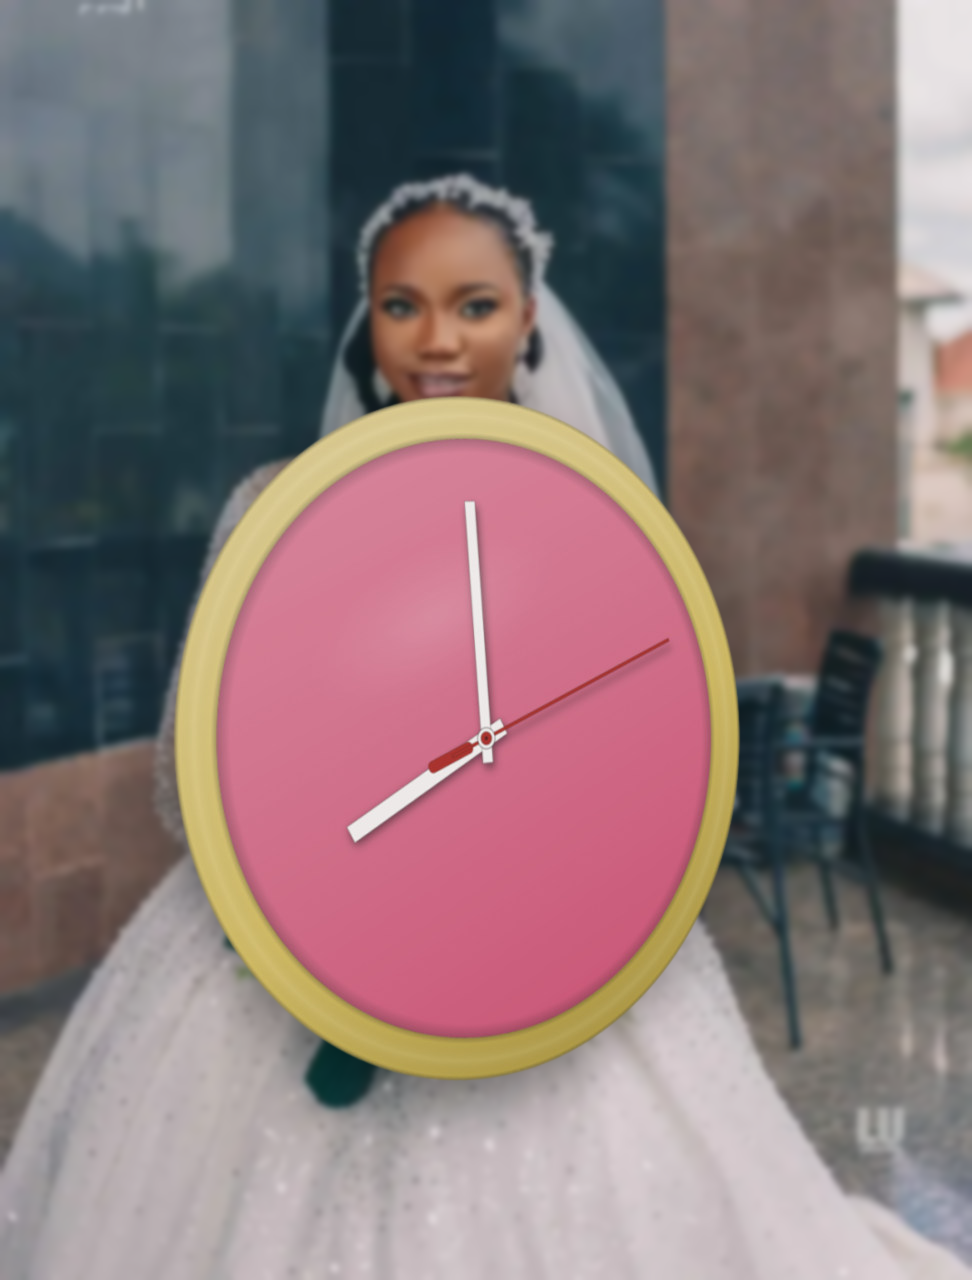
7.59.11
